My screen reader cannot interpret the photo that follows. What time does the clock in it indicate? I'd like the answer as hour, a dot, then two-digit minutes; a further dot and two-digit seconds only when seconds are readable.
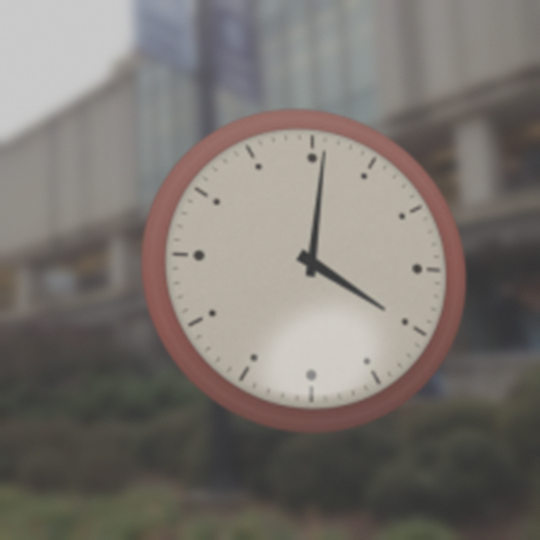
4.01
